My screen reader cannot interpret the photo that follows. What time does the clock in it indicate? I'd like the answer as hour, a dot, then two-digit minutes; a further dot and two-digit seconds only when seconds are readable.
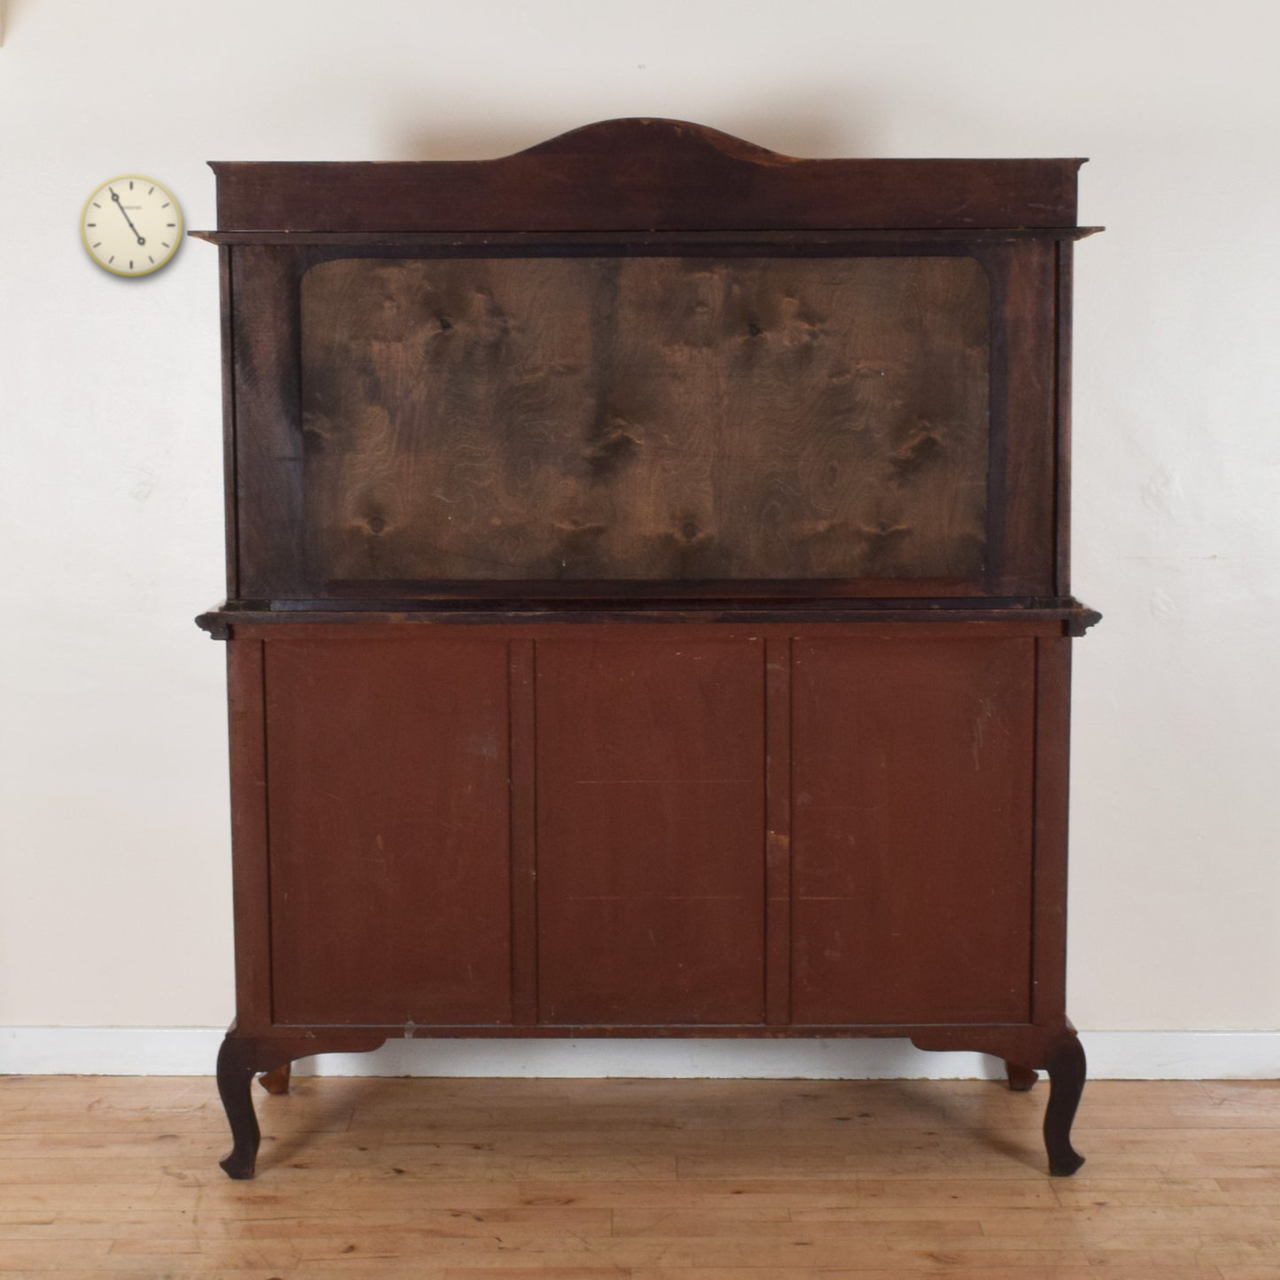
4.55
